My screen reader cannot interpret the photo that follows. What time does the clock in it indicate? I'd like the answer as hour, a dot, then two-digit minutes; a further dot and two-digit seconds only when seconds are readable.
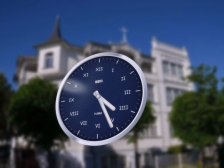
4.26
